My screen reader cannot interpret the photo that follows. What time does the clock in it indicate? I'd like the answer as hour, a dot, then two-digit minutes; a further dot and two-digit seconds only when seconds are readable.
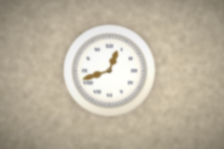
12.42
